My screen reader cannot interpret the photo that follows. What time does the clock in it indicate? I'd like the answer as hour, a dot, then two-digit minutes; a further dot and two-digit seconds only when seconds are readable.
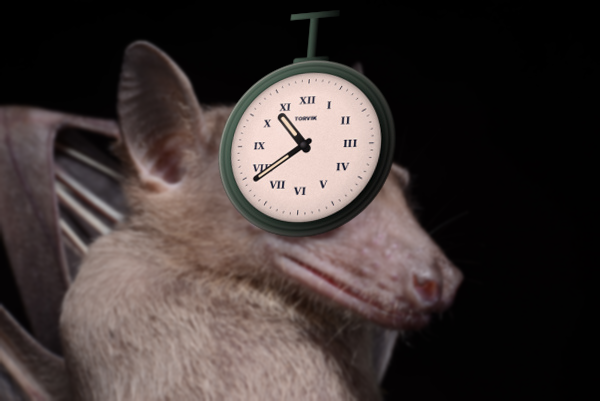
10.39
